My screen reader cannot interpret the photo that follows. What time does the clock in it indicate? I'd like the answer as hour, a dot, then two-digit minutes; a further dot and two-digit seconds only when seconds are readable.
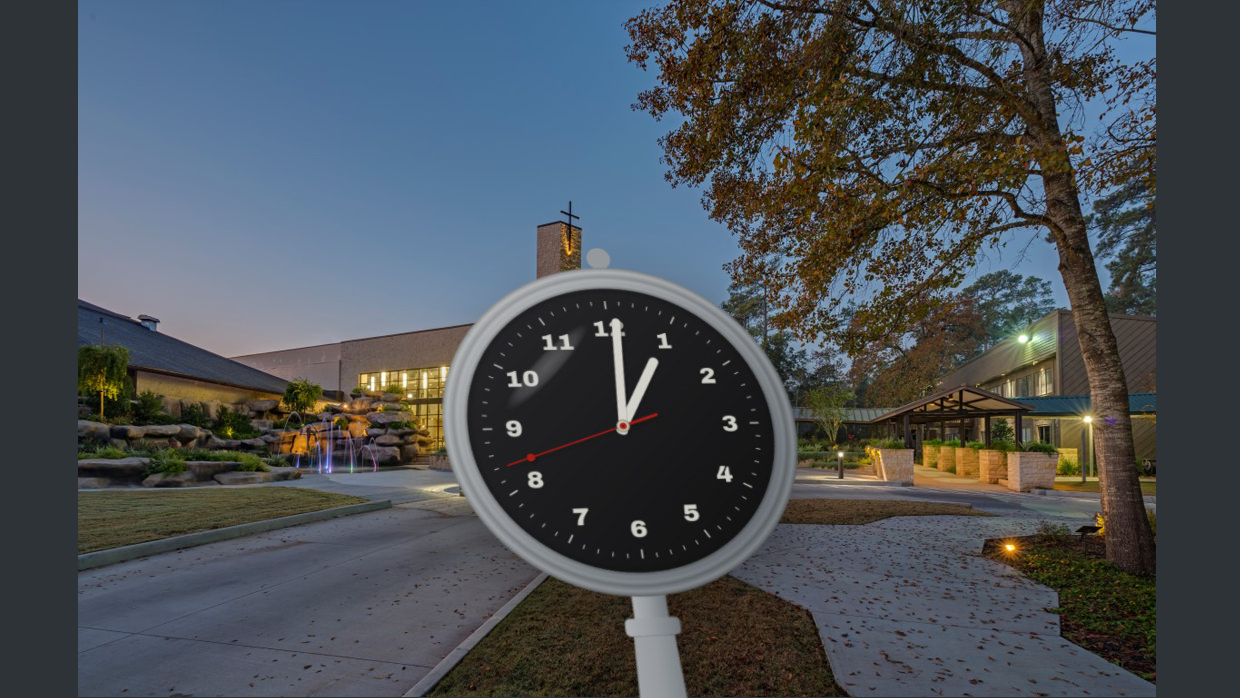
1.00.42
